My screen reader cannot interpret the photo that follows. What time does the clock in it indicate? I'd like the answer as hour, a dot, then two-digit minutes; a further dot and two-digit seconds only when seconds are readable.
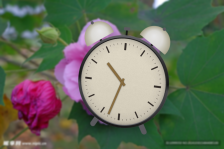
10.33
